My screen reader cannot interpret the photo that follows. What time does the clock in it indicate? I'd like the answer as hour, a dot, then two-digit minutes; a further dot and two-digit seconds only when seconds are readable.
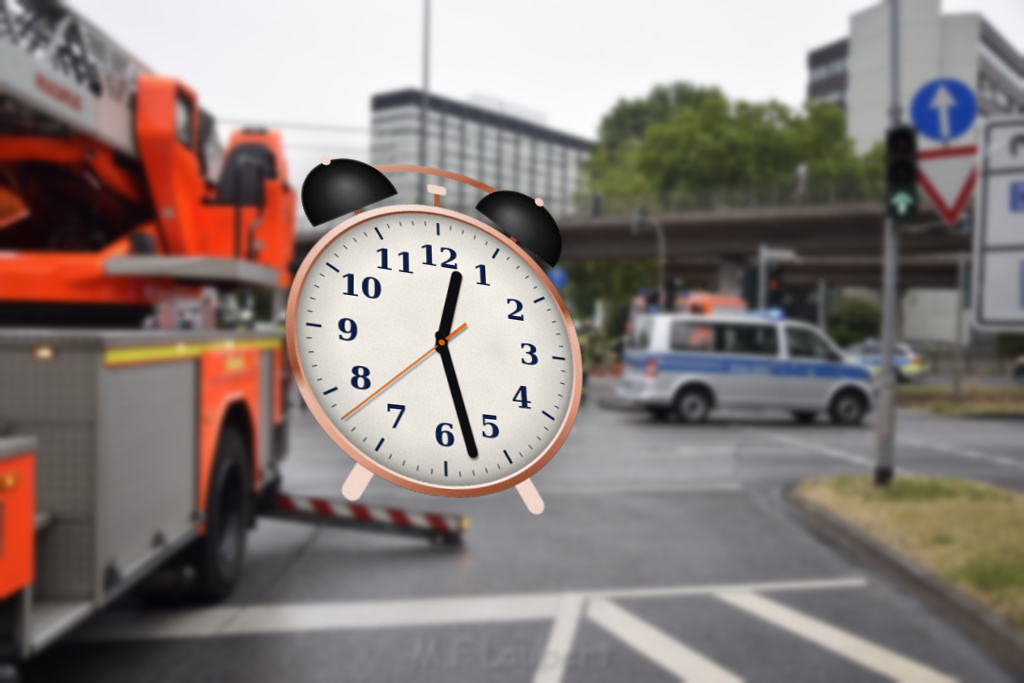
12.27.38
